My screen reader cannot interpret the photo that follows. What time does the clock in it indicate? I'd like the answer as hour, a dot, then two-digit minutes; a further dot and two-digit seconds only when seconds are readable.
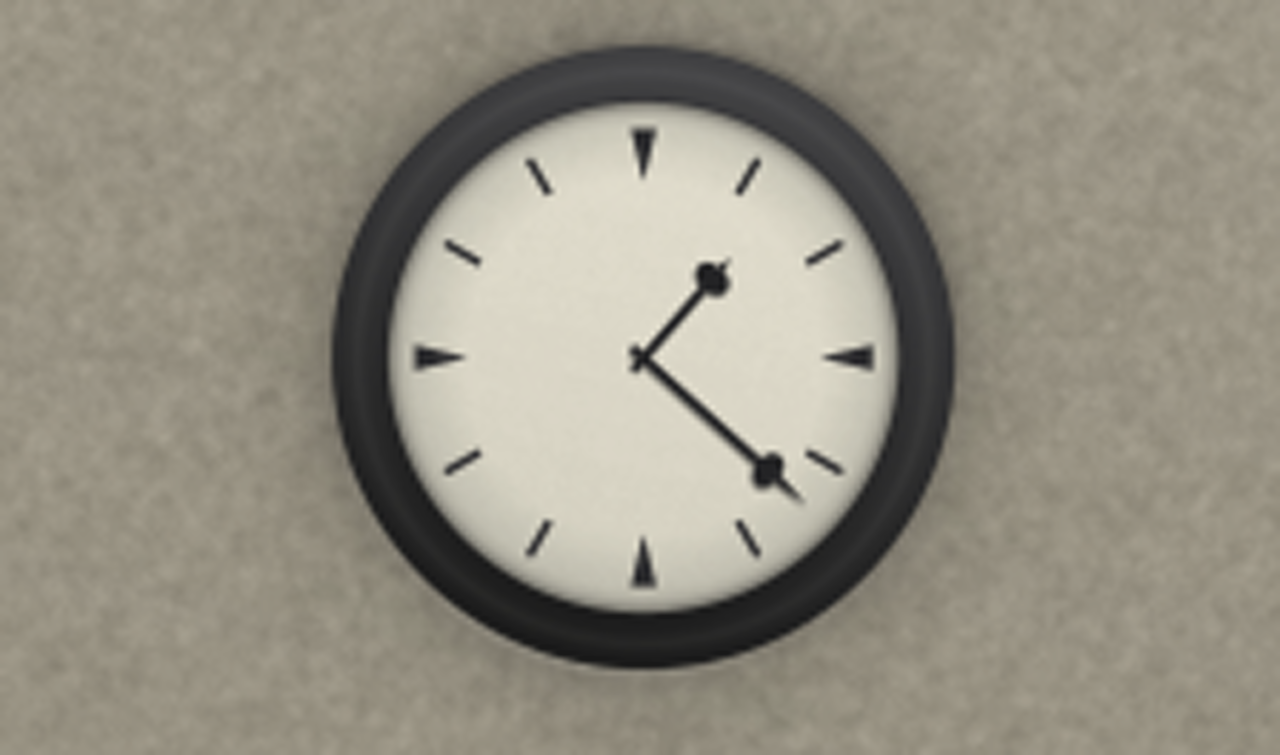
1.22
